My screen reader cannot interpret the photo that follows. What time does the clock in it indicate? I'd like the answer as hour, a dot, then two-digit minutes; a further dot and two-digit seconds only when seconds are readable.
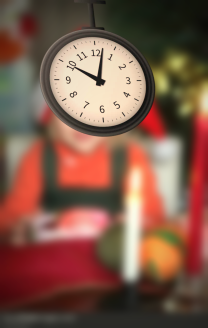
10.02
